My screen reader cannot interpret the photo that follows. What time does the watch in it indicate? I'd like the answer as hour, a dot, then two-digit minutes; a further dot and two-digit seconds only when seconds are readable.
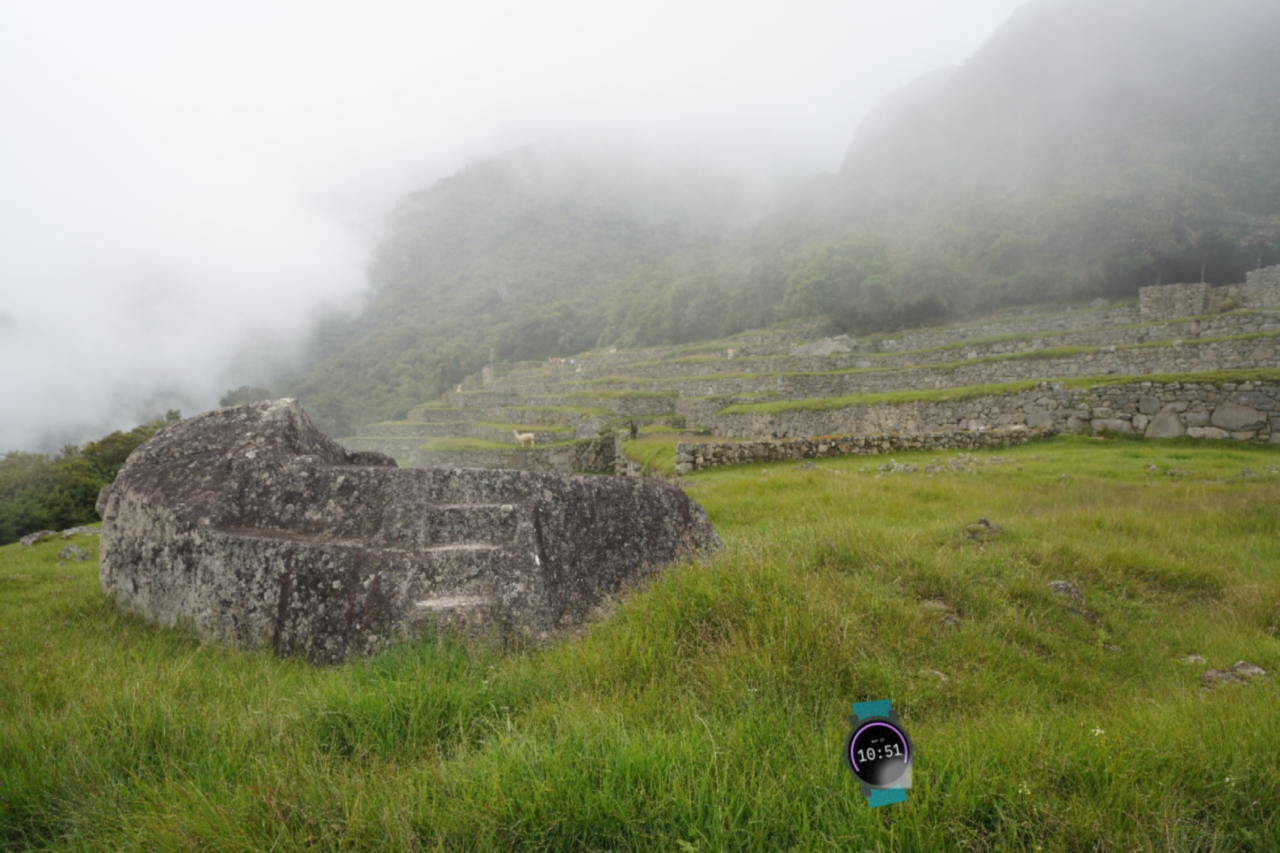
10.51
